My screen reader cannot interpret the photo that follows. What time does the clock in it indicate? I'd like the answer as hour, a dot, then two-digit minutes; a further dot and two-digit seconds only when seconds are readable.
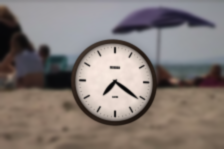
7.21
